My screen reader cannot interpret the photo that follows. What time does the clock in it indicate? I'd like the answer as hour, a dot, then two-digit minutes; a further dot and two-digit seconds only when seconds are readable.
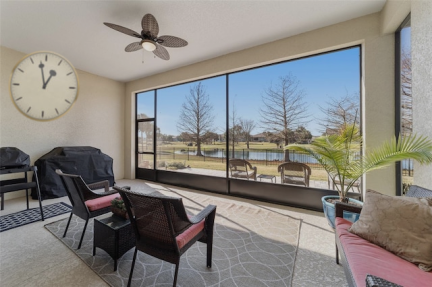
12.58
